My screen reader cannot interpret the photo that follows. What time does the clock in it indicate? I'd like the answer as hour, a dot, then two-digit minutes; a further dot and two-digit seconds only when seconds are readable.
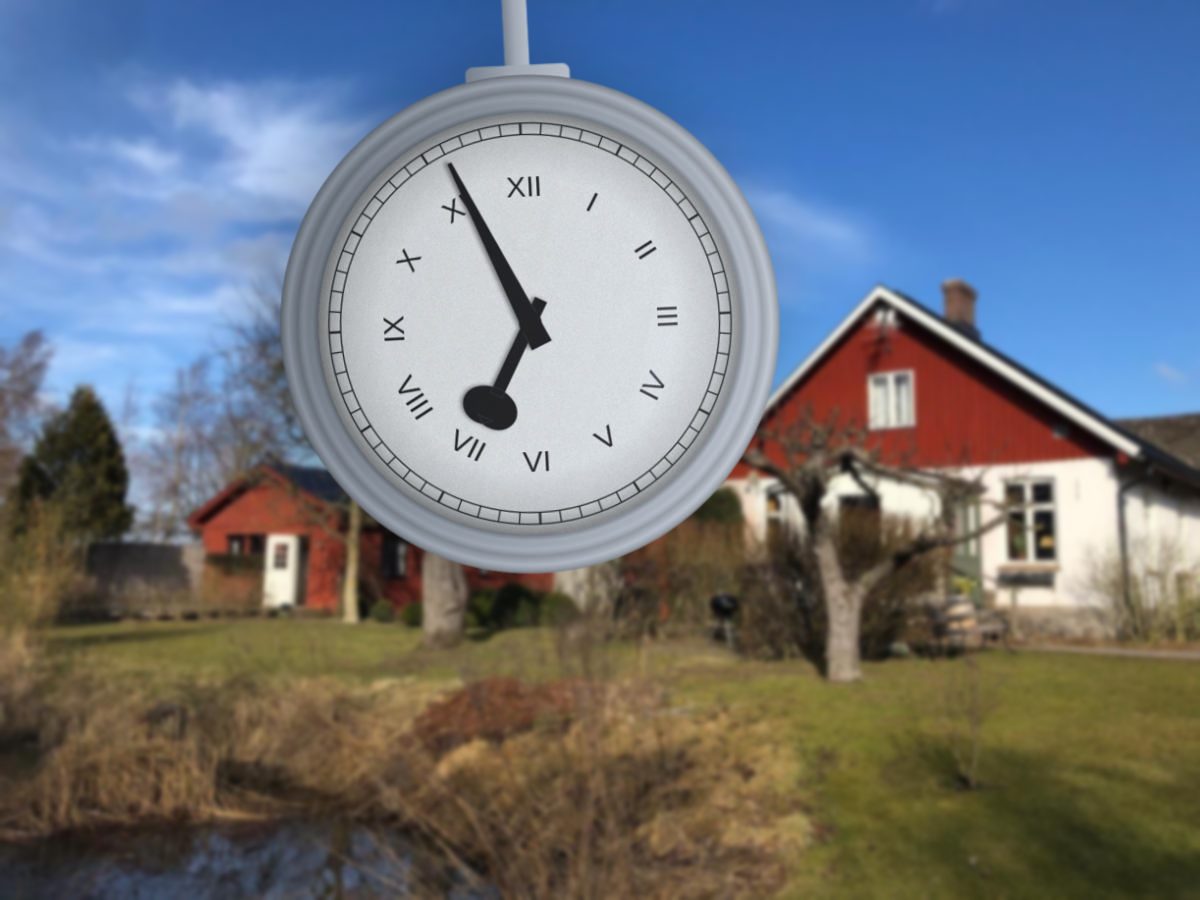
6.56
